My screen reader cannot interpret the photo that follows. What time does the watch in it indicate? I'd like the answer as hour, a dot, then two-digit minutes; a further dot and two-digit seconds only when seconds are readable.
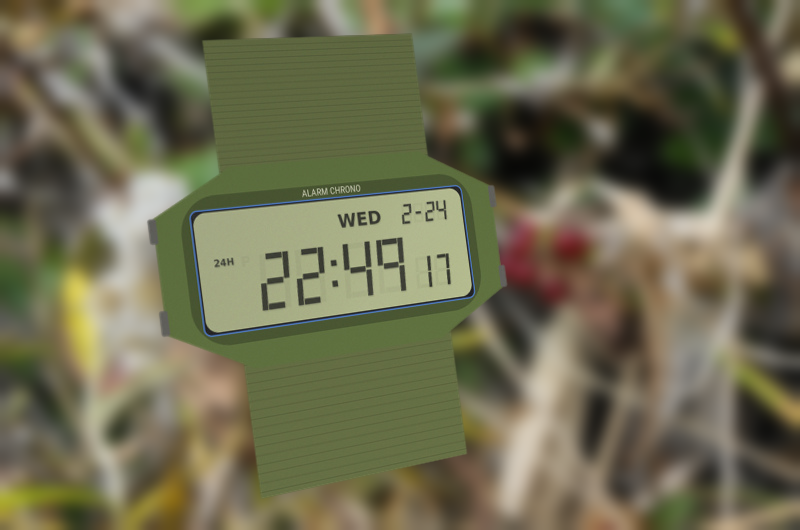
22.49.17
